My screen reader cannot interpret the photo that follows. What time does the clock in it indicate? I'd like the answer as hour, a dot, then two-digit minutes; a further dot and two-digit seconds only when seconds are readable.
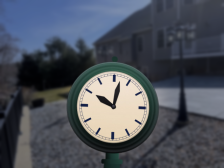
10.02
